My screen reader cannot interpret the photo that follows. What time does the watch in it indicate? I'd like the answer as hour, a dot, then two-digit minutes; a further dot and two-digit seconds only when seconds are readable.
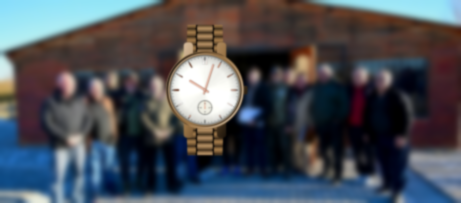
10.03
